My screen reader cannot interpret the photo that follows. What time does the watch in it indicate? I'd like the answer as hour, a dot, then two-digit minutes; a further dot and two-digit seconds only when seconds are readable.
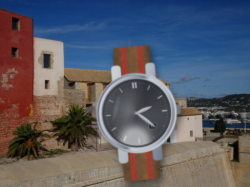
2.22
